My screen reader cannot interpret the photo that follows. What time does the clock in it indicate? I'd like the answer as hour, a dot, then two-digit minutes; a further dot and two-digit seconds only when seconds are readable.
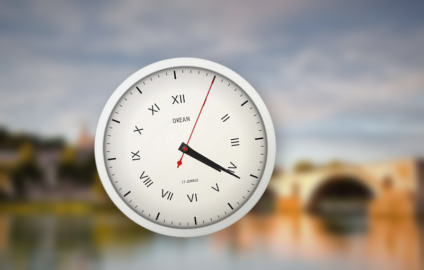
4.21.05
